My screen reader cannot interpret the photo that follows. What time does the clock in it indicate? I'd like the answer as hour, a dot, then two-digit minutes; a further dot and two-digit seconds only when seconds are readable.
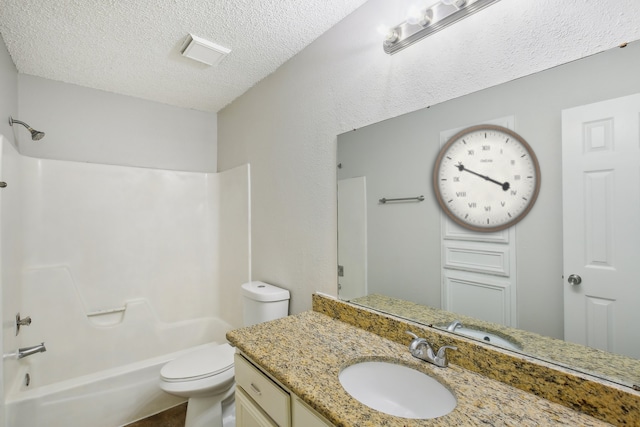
3.49
